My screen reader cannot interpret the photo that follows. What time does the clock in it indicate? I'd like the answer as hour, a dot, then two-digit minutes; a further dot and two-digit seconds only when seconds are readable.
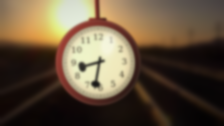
8.32
